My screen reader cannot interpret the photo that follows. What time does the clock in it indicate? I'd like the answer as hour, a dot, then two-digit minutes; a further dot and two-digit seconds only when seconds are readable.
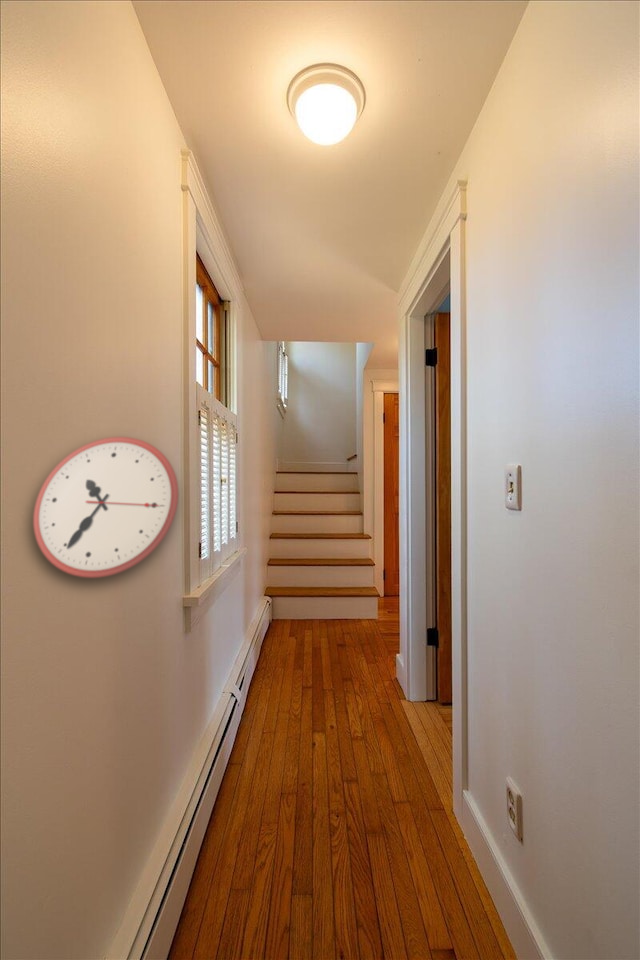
10.34.15
